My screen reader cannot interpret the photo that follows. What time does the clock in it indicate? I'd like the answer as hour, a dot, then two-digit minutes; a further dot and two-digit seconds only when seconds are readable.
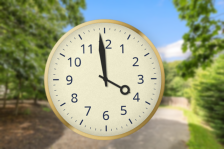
3.59
